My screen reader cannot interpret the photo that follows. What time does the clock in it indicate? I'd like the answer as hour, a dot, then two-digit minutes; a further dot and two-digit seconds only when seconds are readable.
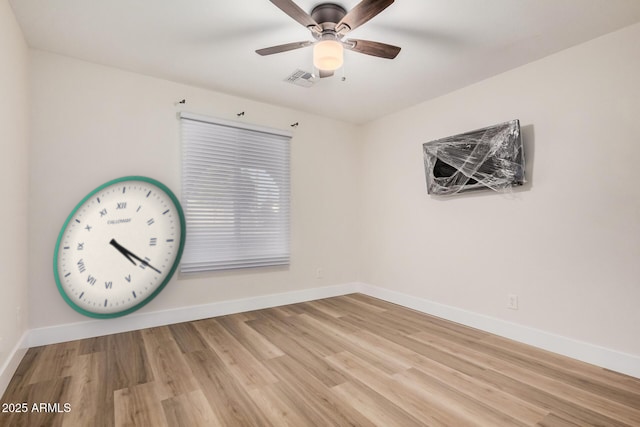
4.20
